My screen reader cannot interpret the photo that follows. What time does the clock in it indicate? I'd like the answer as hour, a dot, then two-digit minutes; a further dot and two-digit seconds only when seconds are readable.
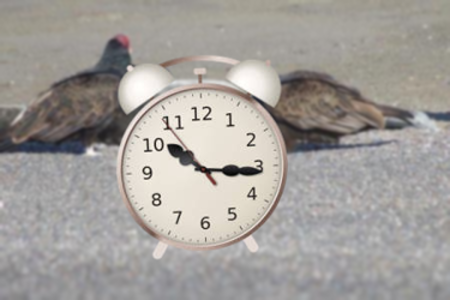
10.15.54
